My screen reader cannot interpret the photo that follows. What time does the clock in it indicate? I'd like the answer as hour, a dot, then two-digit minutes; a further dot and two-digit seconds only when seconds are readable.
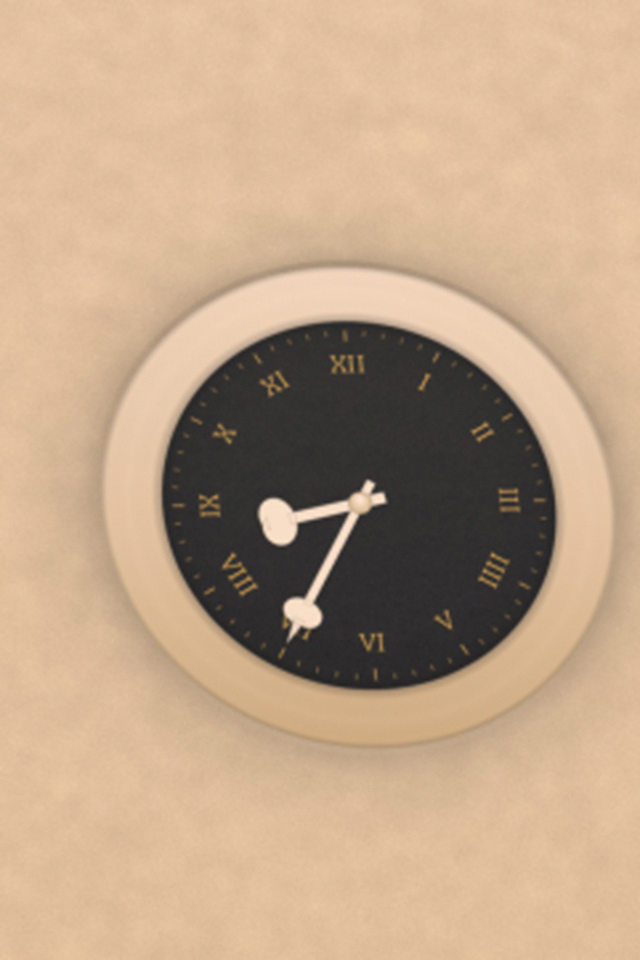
8.35
